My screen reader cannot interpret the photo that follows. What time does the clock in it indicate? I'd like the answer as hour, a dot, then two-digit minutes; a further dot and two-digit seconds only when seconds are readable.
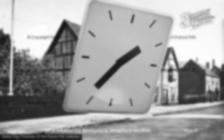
1.36
